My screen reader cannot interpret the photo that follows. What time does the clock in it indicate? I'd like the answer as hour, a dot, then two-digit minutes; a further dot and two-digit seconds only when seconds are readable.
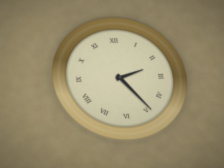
2.24
